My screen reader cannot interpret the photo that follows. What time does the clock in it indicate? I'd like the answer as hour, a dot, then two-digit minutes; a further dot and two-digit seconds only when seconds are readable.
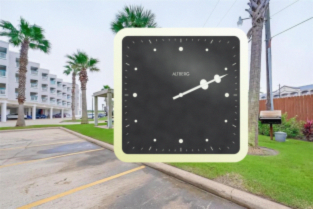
2.11
